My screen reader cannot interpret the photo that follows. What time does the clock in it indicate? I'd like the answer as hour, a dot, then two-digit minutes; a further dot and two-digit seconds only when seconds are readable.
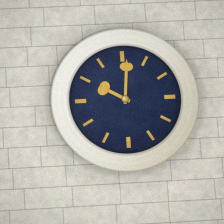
10.01
